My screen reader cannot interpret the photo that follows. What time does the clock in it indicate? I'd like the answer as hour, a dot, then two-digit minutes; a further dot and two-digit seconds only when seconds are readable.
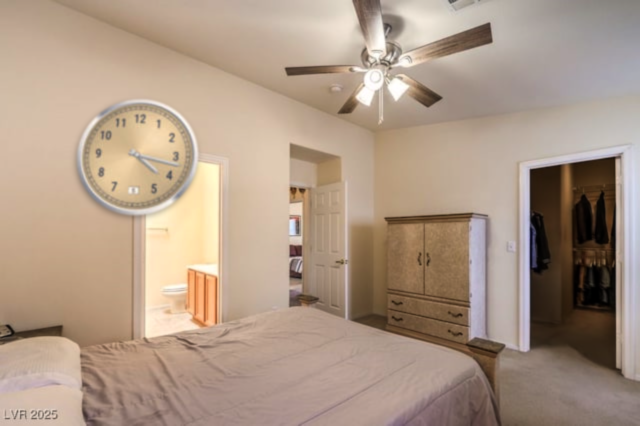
4.17
